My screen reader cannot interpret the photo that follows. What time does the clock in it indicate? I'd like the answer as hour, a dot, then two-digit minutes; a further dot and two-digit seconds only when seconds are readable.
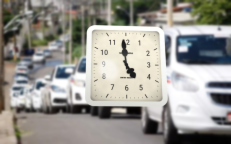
4.59
